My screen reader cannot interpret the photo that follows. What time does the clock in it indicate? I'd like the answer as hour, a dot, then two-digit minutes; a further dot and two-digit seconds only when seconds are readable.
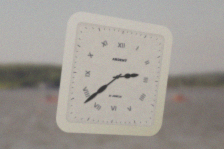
2.38
